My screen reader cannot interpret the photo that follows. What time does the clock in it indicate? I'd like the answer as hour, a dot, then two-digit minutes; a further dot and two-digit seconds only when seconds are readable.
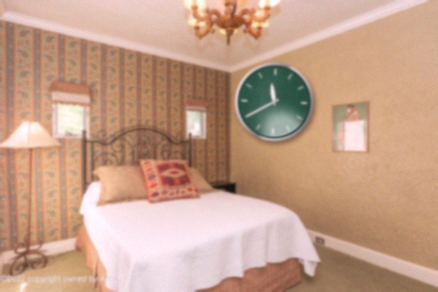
11.40
